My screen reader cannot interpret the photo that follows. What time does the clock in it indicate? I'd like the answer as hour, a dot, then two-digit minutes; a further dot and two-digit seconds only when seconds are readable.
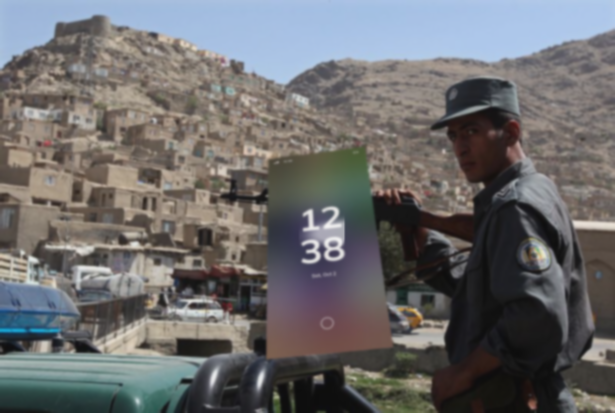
12.38
